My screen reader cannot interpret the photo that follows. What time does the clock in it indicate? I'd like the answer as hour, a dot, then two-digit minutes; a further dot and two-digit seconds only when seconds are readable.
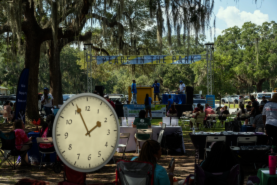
1.56
